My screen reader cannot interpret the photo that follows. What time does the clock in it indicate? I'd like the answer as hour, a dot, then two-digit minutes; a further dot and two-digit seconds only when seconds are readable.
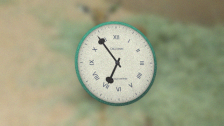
6.54
